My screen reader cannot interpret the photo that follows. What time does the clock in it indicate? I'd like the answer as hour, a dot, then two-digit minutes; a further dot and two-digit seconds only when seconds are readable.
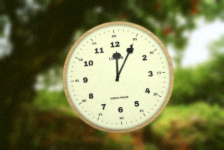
12.05
